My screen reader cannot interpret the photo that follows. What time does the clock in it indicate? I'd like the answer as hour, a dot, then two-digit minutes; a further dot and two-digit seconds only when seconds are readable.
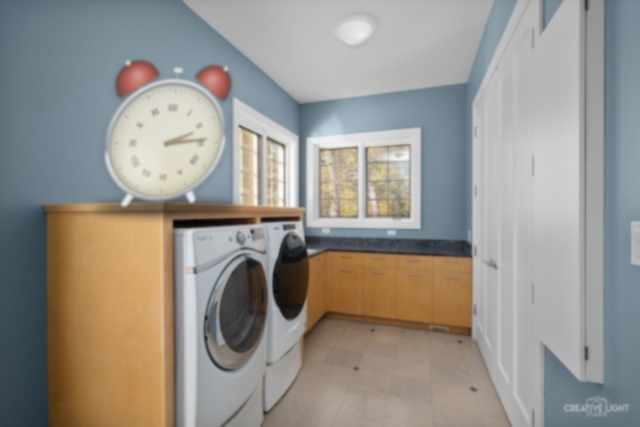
2.14
